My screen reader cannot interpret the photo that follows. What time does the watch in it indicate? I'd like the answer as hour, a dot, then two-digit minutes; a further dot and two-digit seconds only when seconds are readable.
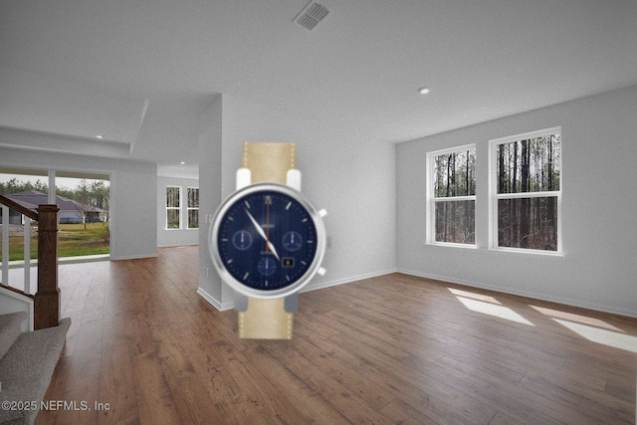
4.54
